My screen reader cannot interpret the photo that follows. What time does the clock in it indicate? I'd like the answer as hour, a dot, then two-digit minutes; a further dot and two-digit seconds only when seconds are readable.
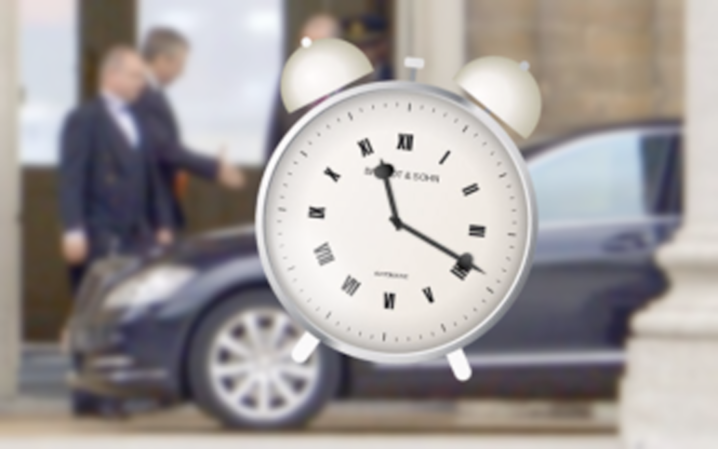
11.19
